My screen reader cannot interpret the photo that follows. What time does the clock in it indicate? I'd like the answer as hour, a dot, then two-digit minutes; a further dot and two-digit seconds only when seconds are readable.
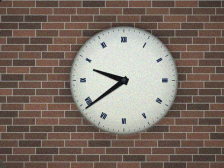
9.39
